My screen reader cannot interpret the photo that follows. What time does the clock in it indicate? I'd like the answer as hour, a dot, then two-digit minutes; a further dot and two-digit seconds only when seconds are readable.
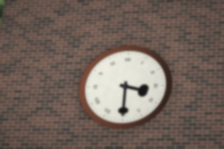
3.30
